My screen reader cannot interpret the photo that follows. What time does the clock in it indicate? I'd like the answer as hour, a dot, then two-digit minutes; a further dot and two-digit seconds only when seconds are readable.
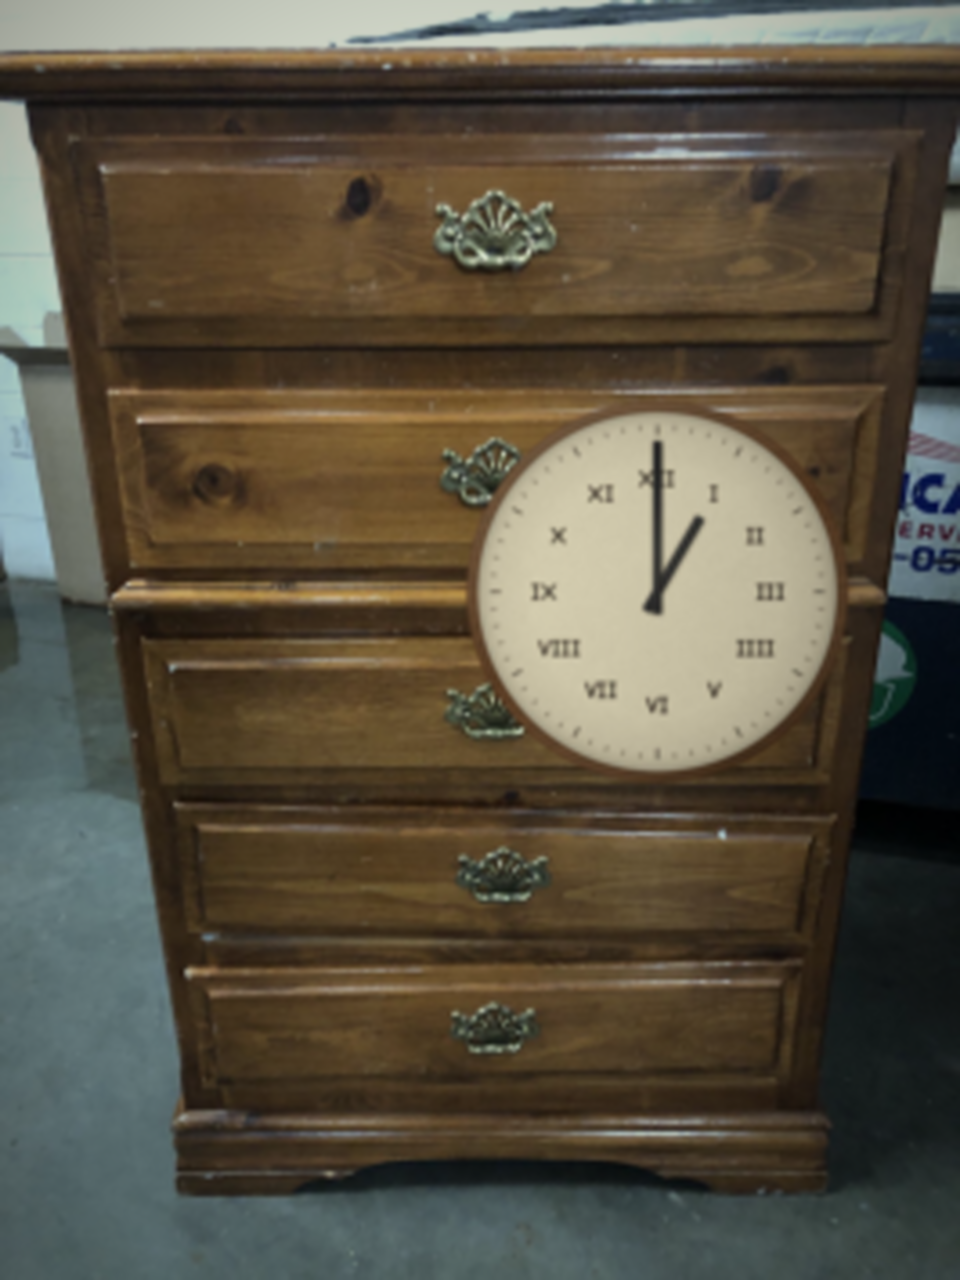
1.00
